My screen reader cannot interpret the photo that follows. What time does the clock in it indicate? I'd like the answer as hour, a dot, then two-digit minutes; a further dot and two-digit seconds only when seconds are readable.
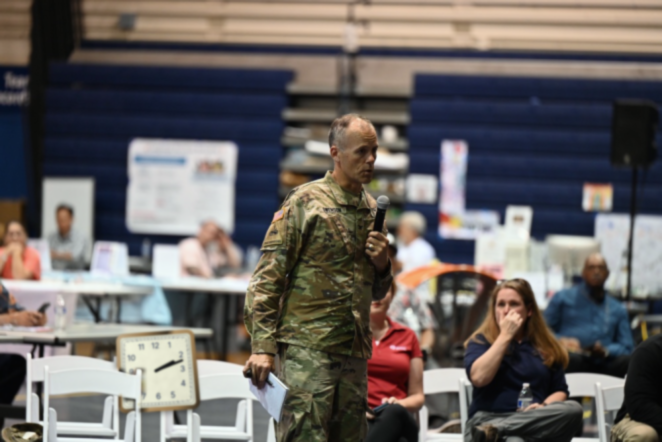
2.12
